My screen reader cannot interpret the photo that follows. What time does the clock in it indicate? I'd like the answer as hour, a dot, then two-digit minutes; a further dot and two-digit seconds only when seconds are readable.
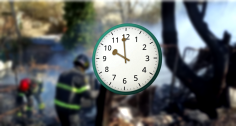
9.59
